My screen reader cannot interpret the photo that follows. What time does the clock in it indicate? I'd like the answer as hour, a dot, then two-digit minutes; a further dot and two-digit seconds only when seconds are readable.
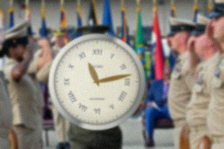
11.13
